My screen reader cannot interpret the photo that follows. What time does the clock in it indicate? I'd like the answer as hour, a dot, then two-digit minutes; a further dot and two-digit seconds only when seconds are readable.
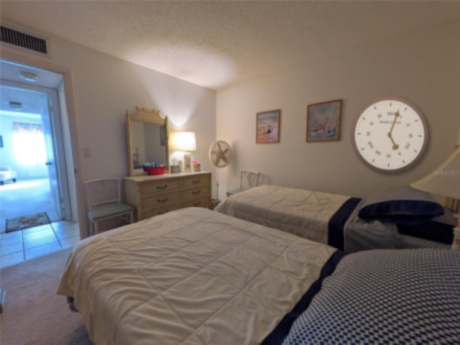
5.03
